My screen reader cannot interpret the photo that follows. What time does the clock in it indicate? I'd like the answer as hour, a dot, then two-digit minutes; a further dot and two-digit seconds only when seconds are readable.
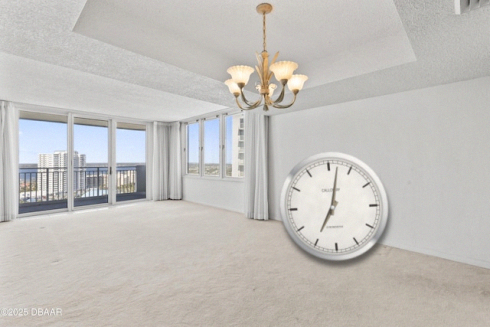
7.02
